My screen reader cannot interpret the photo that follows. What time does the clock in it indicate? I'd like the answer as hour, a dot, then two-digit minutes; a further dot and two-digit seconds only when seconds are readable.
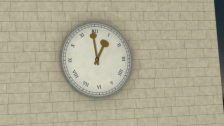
12.59
